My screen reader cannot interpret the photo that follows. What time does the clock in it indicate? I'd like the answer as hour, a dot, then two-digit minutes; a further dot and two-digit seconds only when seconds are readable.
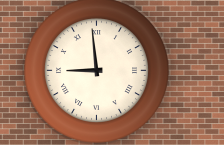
8.59
